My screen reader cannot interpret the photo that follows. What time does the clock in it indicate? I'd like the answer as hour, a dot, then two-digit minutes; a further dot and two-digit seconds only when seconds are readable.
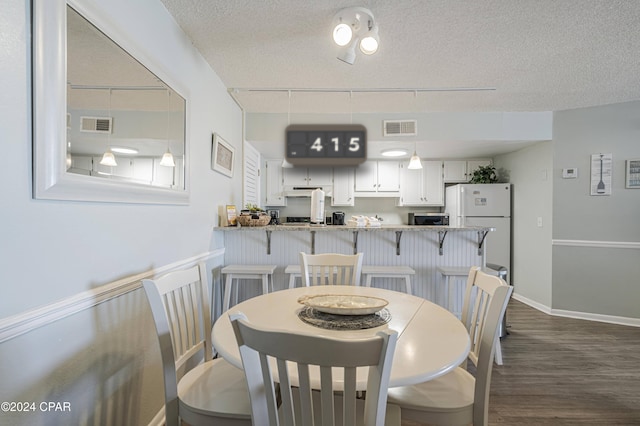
4.15
